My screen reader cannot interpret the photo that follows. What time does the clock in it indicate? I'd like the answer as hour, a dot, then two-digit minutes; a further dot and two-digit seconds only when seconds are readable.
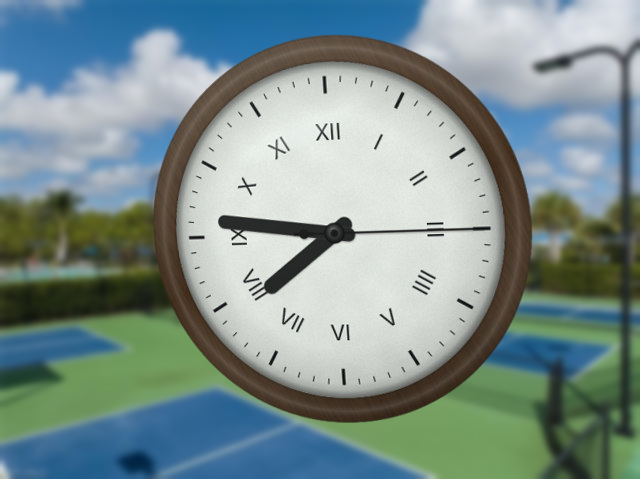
7.46.15
